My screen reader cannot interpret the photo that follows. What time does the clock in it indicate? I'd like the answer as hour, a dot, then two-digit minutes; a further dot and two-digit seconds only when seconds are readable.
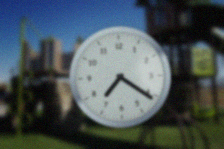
7.21
